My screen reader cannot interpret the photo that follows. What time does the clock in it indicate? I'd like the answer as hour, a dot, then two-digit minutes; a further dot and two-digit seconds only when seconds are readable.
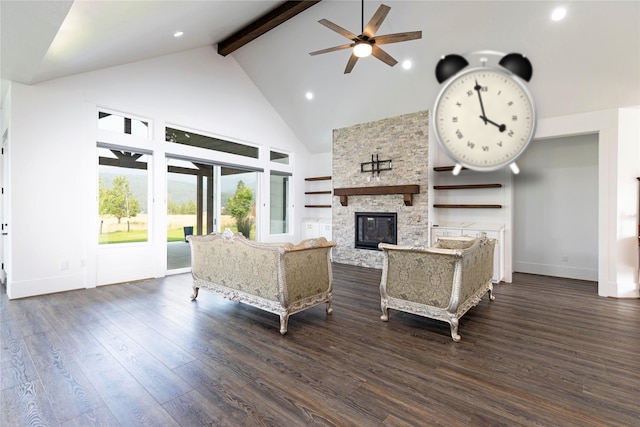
3.58
